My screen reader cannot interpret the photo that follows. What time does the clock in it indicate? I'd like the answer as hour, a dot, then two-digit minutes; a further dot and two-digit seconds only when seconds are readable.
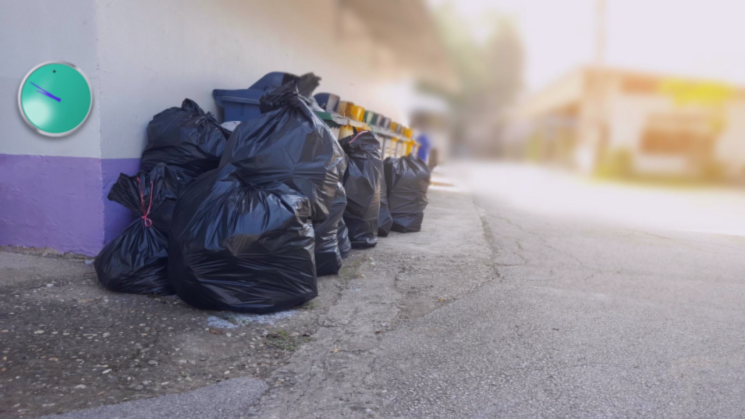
9.51
